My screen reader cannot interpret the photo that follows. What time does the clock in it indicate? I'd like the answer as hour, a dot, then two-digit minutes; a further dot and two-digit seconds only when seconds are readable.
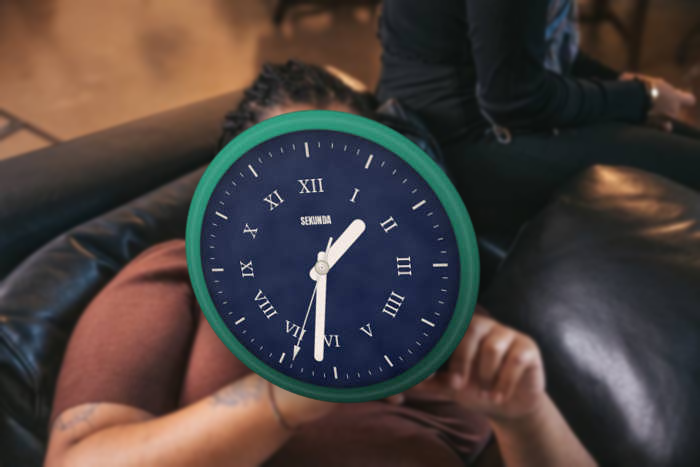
1.31.34
